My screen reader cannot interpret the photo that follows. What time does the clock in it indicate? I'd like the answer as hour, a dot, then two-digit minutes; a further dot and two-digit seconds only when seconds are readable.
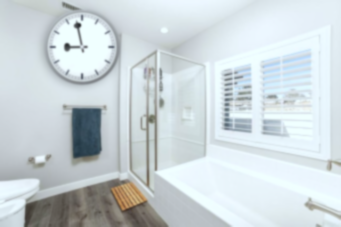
8.58
